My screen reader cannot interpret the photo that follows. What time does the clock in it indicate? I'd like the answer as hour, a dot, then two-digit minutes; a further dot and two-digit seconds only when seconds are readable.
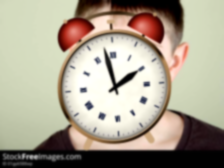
1.58
